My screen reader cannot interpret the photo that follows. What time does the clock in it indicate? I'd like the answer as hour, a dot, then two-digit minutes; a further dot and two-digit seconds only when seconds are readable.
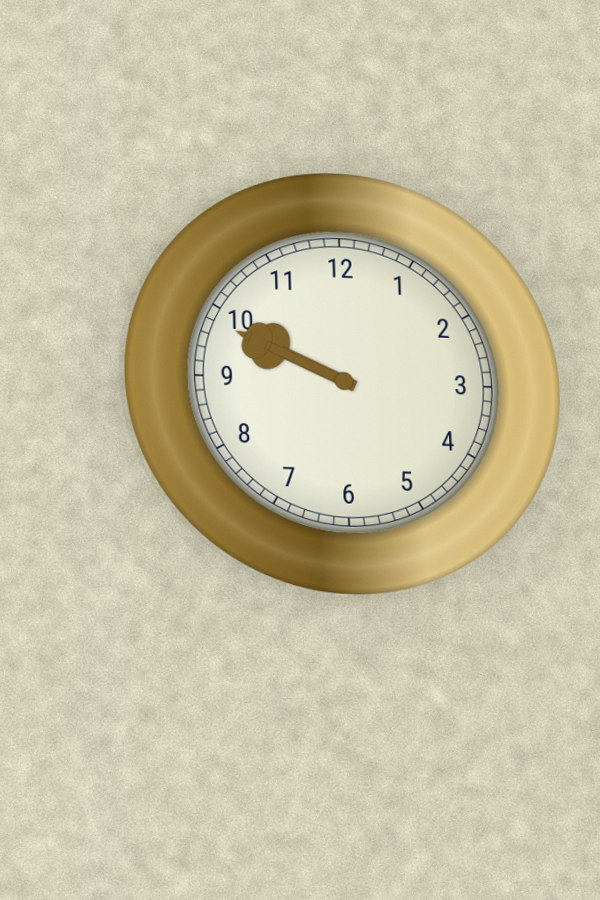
9.49
